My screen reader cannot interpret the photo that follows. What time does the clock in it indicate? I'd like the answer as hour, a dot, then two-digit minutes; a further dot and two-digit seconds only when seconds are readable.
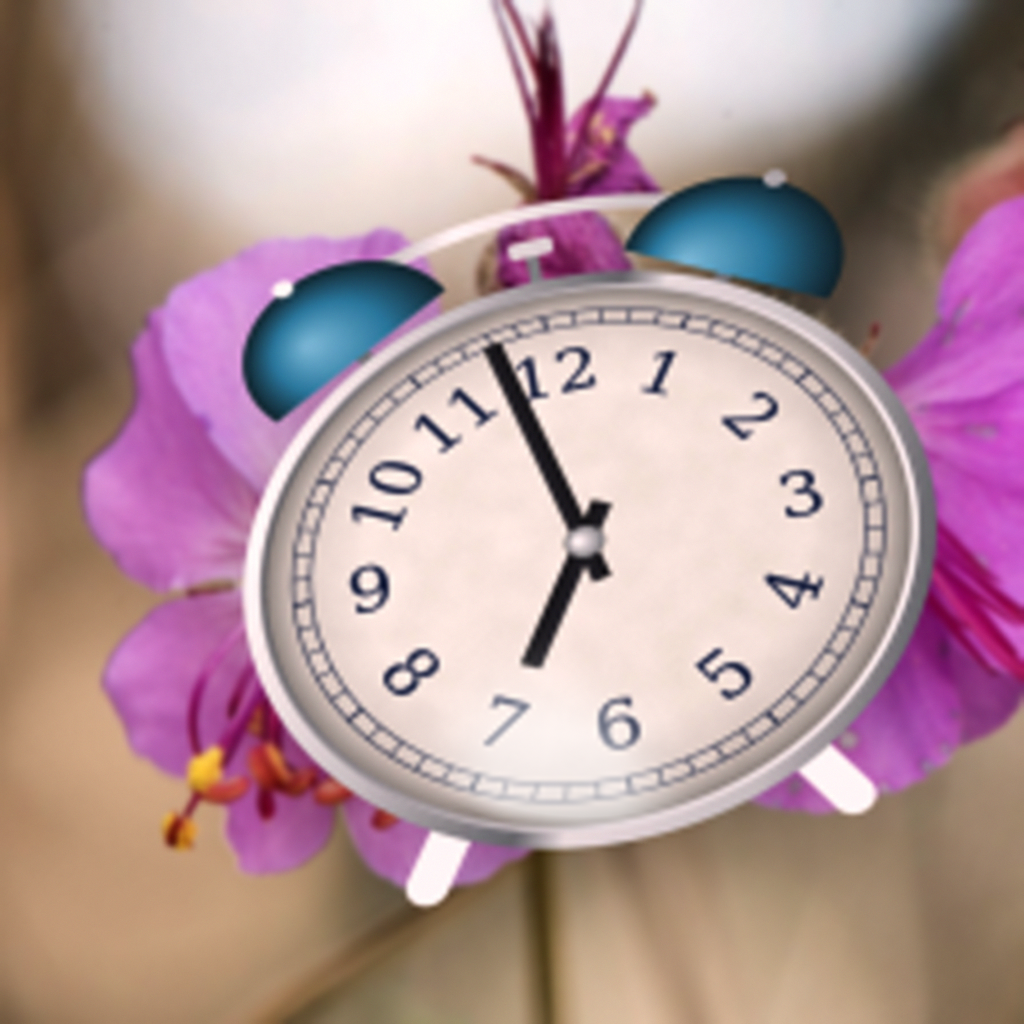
6.58
